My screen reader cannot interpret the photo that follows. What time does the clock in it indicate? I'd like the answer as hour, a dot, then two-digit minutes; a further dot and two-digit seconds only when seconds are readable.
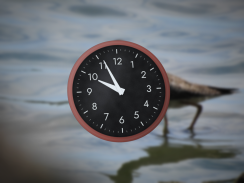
9.56
